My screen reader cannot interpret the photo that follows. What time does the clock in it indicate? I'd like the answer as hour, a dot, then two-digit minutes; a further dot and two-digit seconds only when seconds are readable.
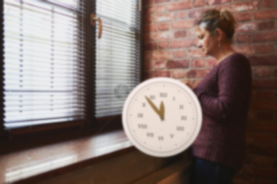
11.53
